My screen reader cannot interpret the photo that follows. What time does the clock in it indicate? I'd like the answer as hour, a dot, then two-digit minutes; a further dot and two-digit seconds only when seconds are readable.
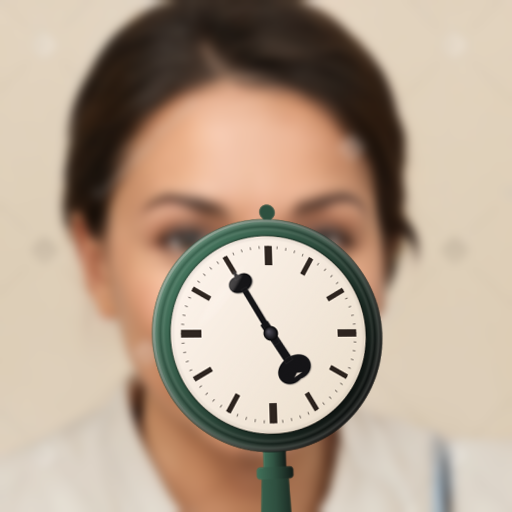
4.55
